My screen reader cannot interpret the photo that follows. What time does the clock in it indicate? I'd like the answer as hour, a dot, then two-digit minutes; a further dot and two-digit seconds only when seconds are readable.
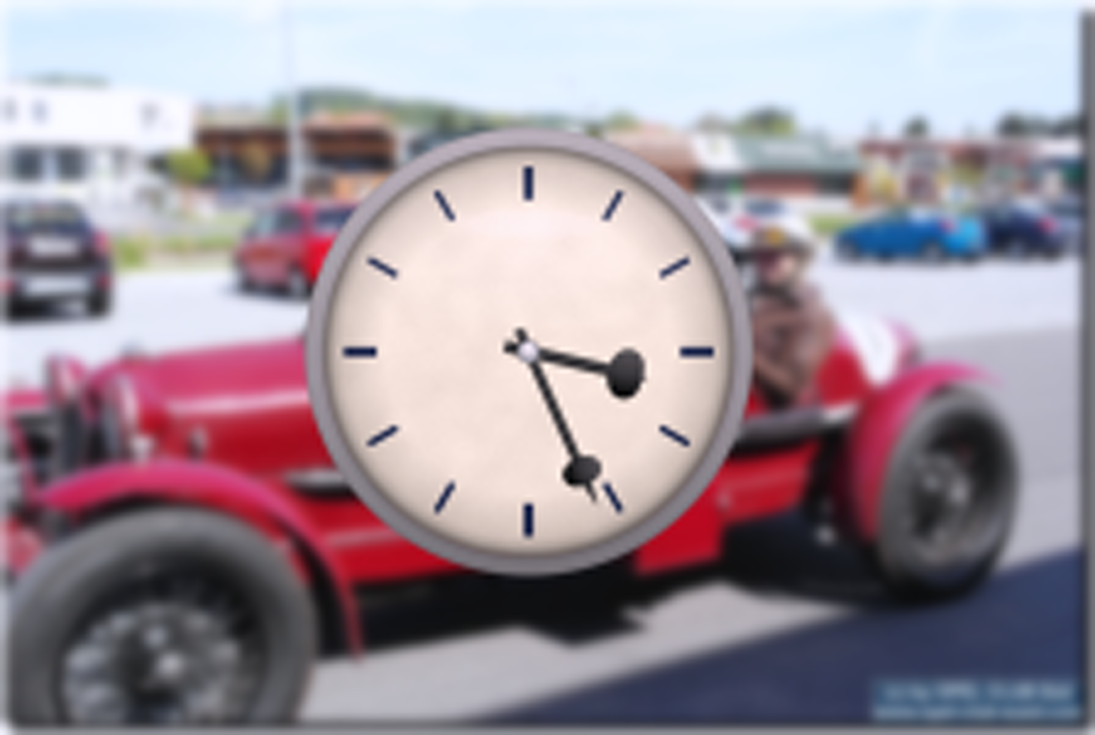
3.26
